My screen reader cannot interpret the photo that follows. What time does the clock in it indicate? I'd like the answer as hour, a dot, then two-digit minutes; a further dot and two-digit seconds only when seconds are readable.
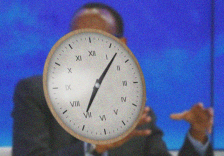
7.07
